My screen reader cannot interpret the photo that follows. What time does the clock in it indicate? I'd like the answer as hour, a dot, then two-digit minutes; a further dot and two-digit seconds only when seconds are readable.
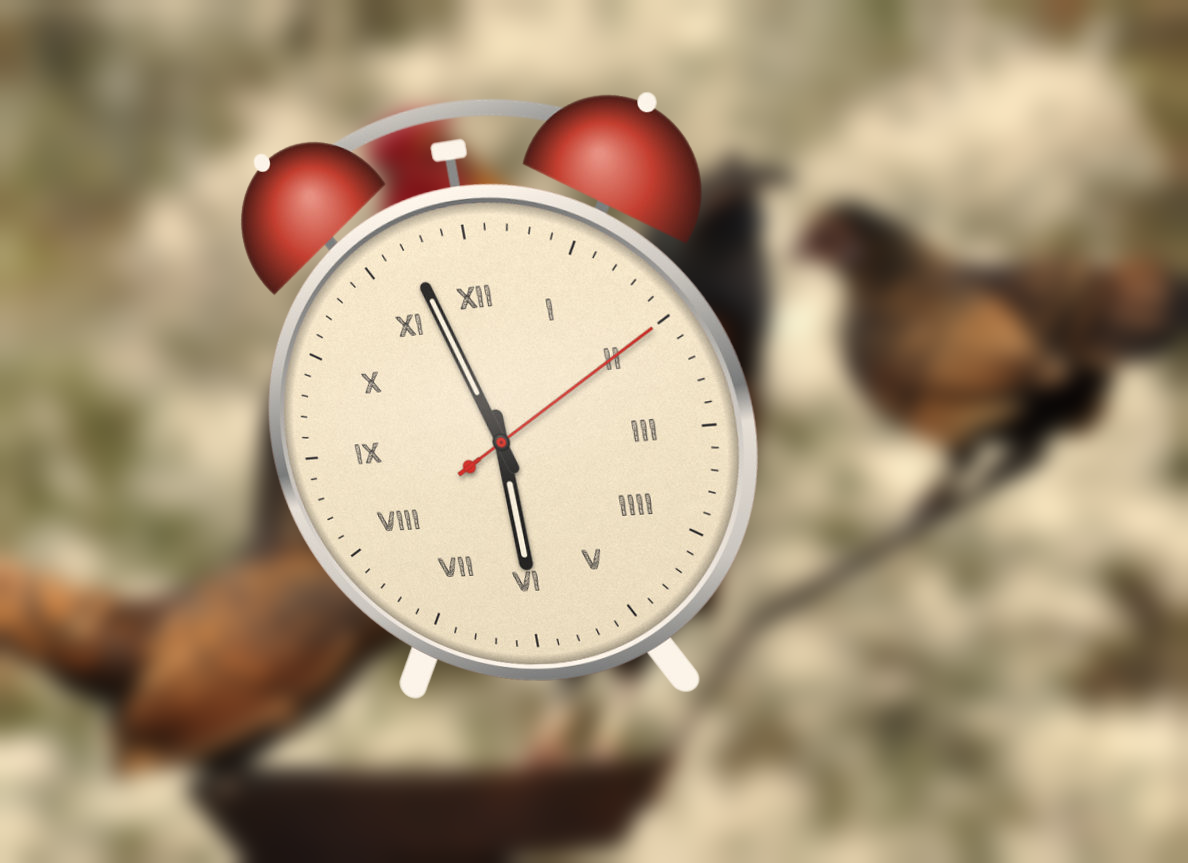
5.57.10
